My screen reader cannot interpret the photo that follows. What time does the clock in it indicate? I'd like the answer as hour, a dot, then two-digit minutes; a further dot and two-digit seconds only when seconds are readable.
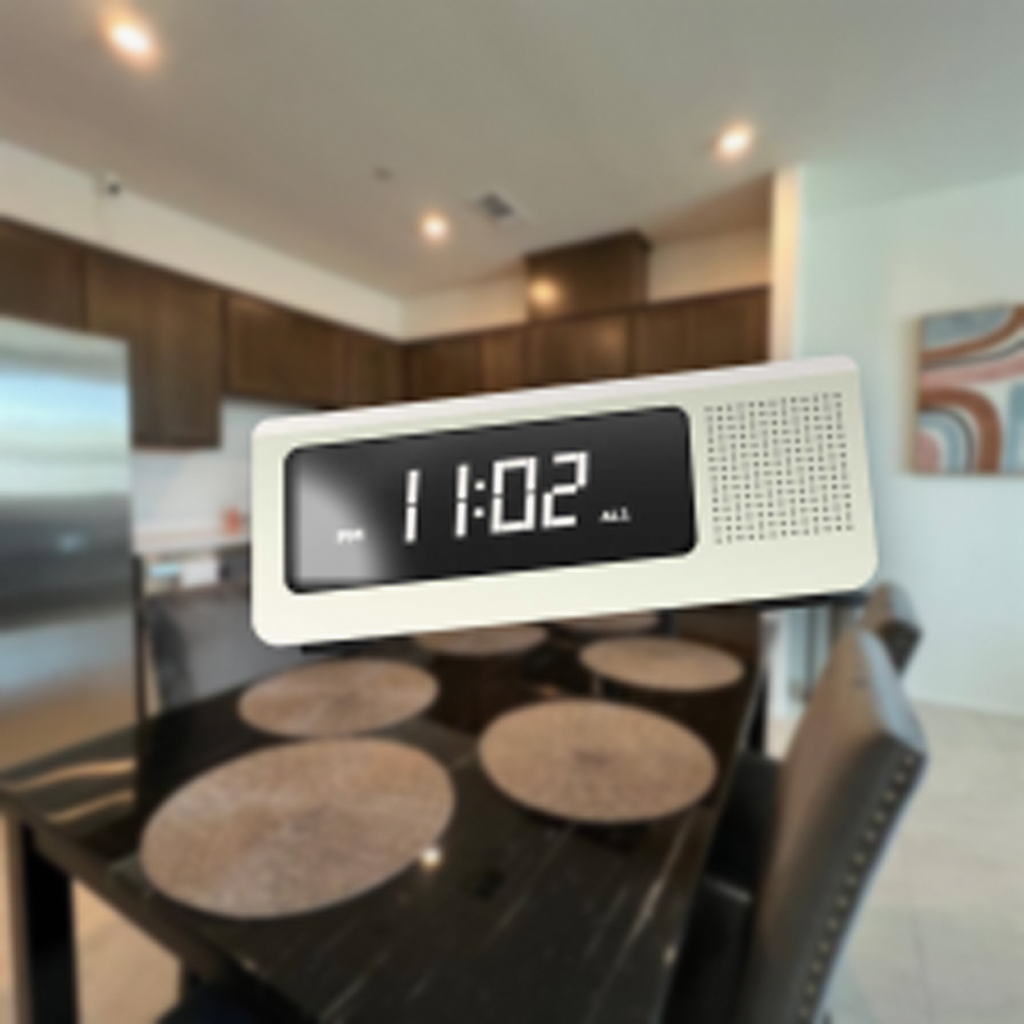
11.02
